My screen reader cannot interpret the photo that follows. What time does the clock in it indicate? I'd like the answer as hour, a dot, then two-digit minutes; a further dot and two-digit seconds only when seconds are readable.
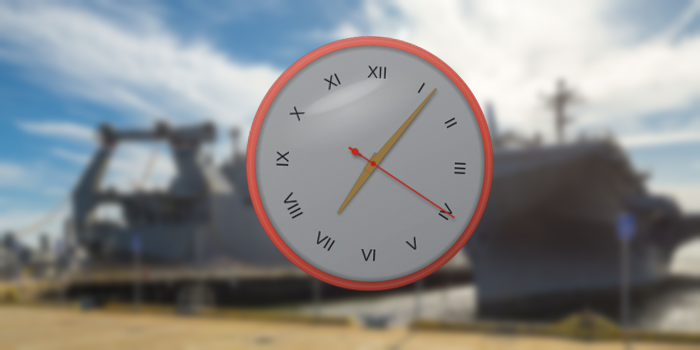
7.06.20
